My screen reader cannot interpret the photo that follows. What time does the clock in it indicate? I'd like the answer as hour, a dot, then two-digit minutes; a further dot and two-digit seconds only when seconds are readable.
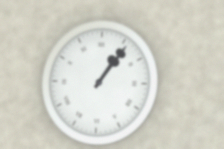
1.06
